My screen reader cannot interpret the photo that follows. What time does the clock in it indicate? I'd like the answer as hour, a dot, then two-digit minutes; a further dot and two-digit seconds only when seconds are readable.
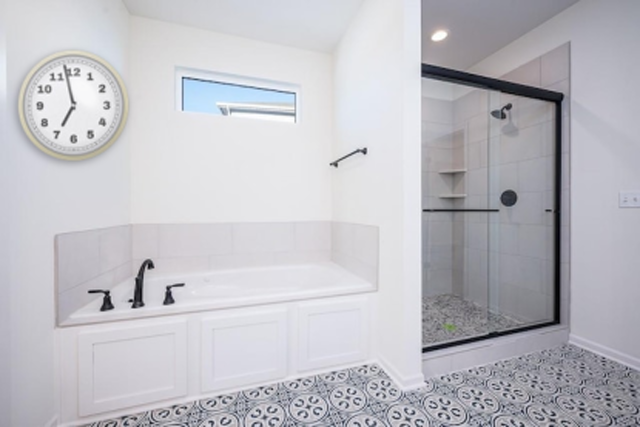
6.58
